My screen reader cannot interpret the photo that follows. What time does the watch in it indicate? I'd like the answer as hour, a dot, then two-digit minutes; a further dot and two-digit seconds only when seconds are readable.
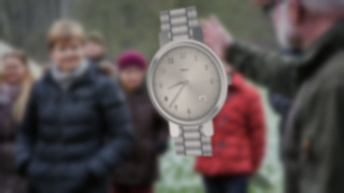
8.37
